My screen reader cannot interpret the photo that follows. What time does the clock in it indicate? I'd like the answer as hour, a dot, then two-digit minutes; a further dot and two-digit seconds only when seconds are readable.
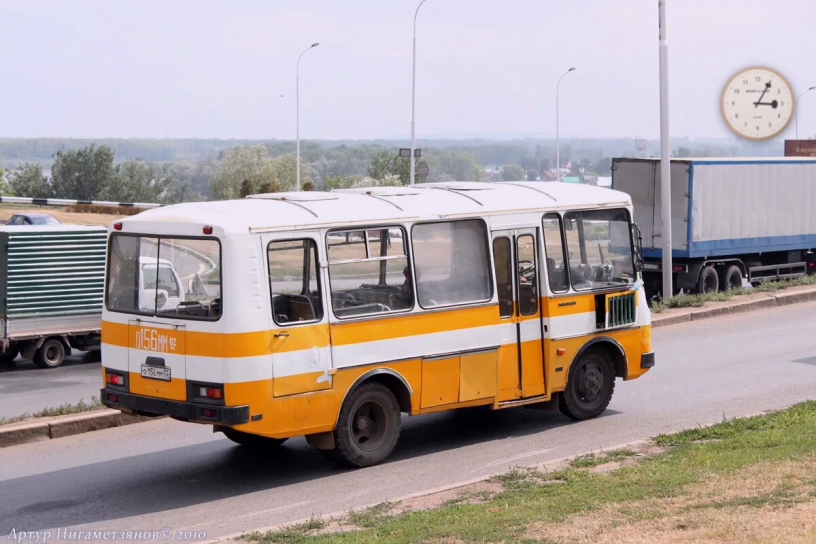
3.05
